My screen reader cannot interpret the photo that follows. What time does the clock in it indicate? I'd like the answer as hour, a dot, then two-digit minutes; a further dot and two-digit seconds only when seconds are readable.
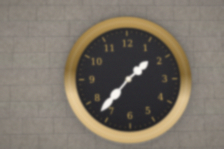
1.37
